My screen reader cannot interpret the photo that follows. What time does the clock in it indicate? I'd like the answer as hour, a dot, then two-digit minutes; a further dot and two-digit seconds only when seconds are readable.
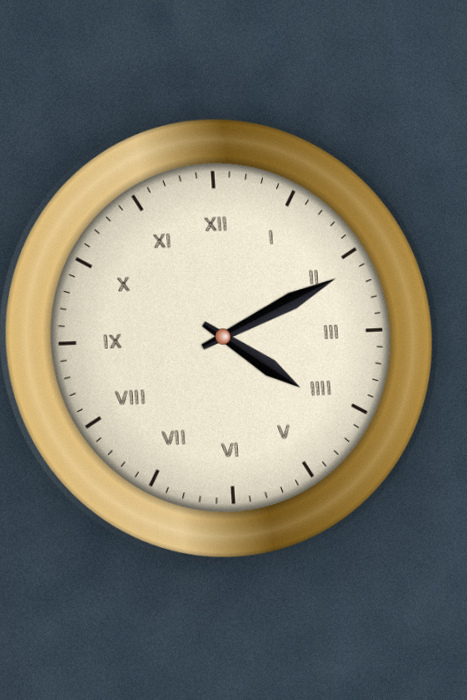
4.11
